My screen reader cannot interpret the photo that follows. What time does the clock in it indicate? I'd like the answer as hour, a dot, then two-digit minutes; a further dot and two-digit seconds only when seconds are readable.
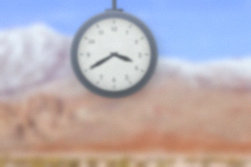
3.40
